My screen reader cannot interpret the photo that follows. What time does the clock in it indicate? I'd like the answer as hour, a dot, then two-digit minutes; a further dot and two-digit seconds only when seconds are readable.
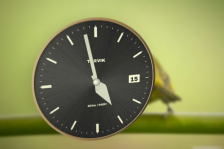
4.58
